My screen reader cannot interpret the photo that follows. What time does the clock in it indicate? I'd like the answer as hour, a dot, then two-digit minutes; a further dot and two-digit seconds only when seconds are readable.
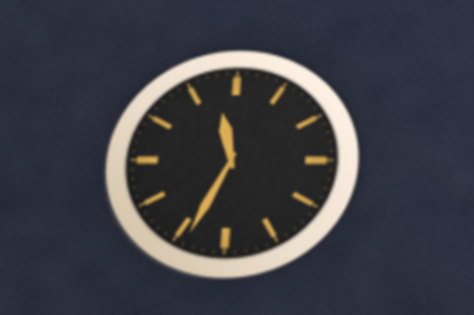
11.34
